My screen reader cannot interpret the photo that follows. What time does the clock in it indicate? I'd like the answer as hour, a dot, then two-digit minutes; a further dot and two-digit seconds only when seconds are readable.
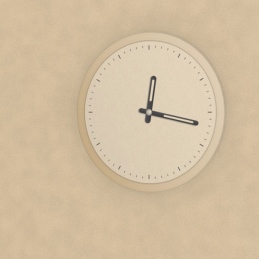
12.17
